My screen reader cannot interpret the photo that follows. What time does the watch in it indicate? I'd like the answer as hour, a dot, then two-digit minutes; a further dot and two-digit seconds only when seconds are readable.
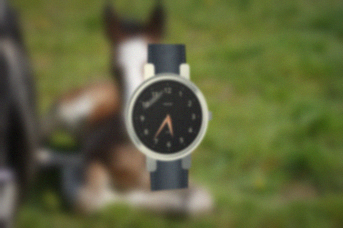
5.36
